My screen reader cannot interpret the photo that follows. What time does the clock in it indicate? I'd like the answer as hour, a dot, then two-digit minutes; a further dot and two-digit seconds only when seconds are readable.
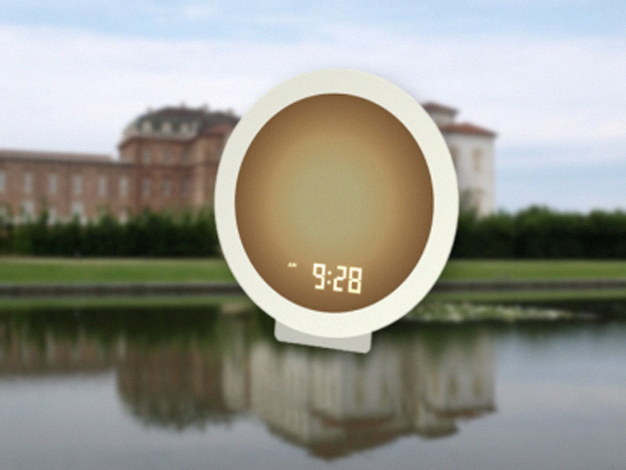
9.28
